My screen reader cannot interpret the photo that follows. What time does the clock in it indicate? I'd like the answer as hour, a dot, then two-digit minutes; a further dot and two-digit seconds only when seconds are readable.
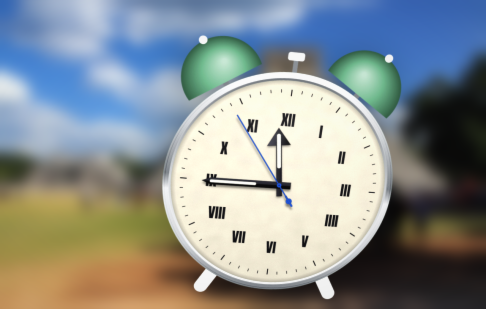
11.44.54
